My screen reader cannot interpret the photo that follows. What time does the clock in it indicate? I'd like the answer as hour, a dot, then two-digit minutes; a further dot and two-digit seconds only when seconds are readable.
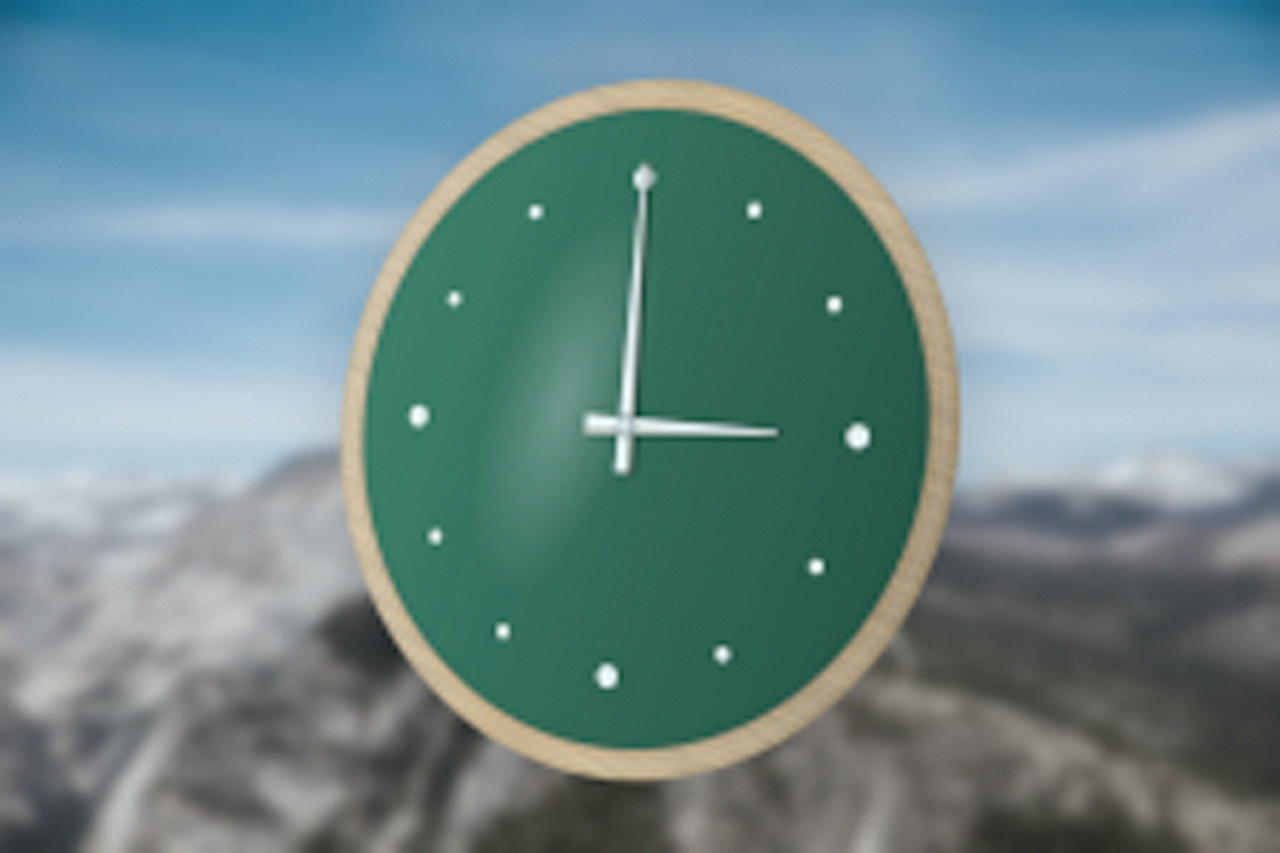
3.00
